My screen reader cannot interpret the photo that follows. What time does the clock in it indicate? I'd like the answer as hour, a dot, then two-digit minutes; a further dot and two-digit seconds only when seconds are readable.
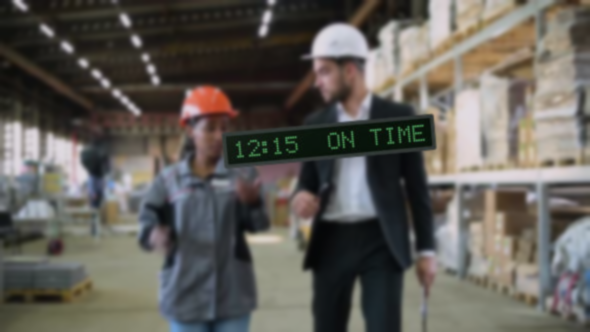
12.15
